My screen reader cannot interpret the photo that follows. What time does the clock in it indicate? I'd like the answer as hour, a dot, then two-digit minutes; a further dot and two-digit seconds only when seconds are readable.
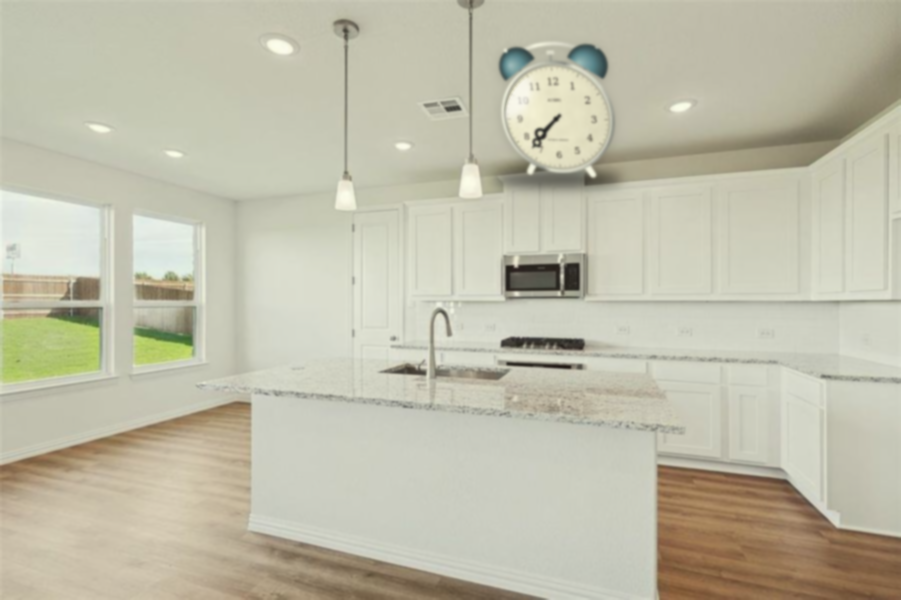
7.37
